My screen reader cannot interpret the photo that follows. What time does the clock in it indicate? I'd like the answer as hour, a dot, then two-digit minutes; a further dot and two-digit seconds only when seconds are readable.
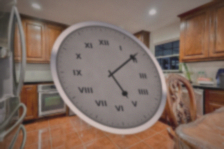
5.09
